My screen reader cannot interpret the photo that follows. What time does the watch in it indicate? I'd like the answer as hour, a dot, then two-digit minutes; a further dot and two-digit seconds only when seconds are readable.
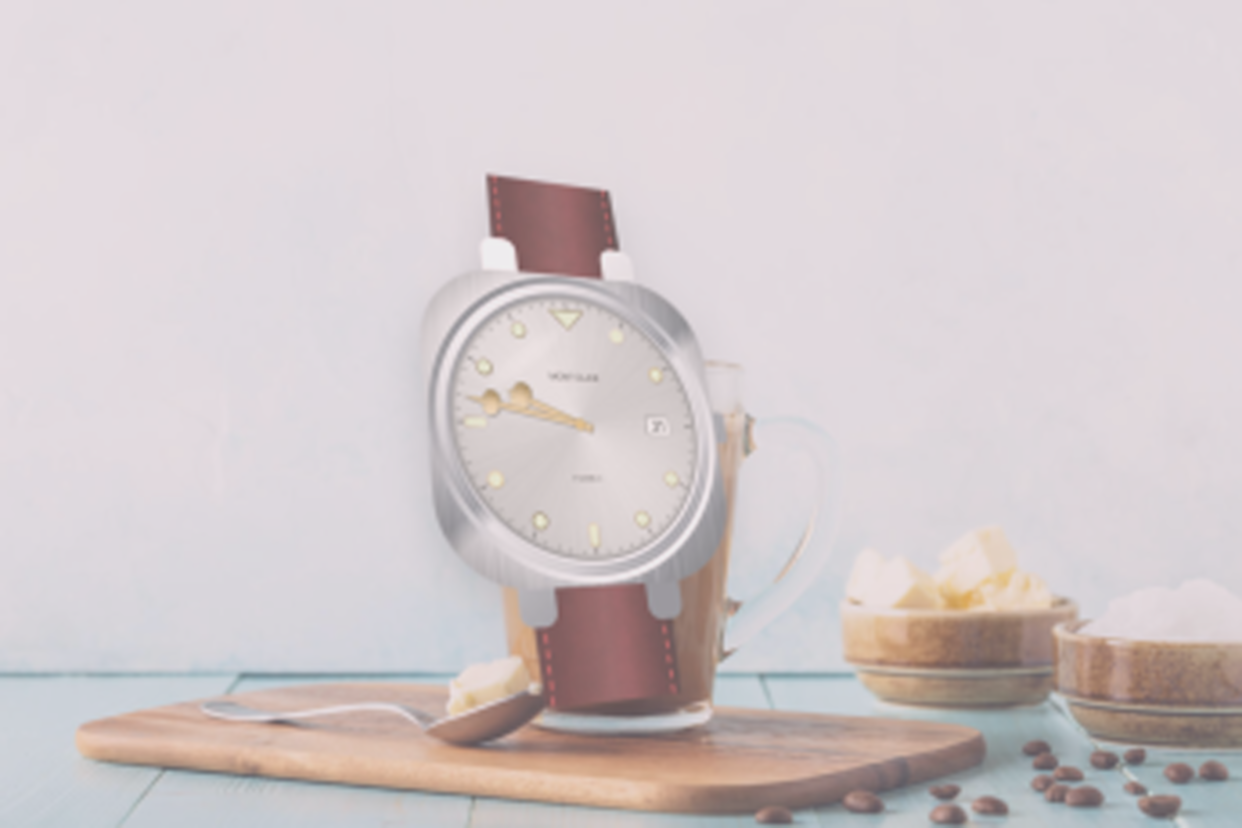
9.47
